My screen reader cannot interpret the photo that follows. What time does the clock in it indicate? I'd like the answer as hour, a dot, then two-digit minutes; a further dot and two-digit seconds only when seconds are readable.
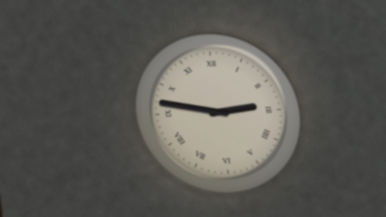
2.47
